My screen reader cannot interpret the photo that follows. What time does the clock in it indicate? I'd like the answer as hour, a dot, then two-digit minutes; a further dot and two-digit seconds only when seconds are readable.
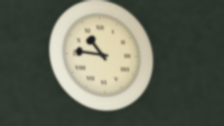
10.46
